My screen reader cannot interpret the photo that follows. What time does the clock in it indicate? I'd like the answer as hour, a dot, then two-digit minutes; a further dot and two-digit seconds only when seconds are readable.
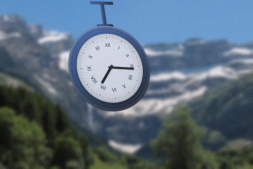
7.16
